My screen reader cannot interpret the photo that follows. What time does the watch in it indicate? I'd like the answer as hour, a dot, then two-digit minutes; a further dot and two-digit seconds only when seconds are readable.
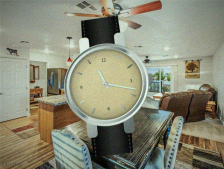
11.18
